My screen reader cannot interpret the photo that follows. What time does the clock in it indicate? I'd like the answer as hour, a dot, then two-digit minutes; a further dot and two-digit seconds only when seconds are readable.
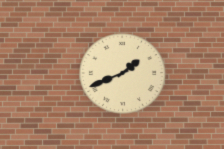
1.41
